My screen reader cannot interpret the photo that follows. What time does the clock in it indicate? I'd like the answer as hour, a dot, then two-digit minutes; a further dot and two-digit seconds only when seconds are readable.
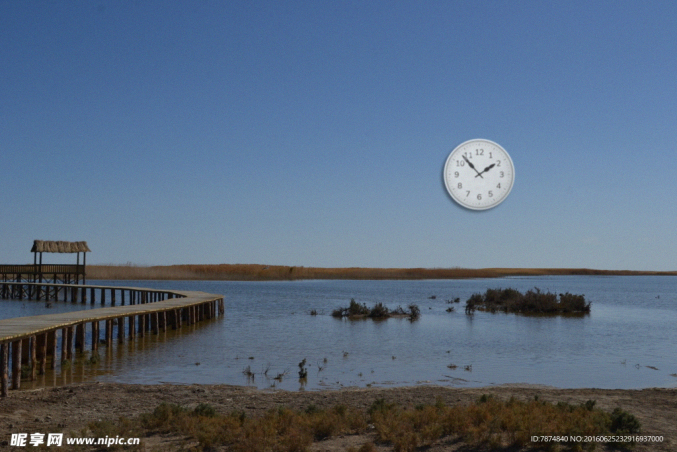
1.53
